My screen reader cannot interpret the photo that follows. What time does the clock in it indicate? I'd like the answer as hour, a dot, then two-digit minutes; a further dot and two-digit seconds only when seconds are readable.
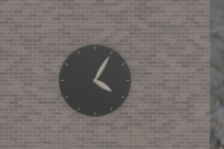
4.05
